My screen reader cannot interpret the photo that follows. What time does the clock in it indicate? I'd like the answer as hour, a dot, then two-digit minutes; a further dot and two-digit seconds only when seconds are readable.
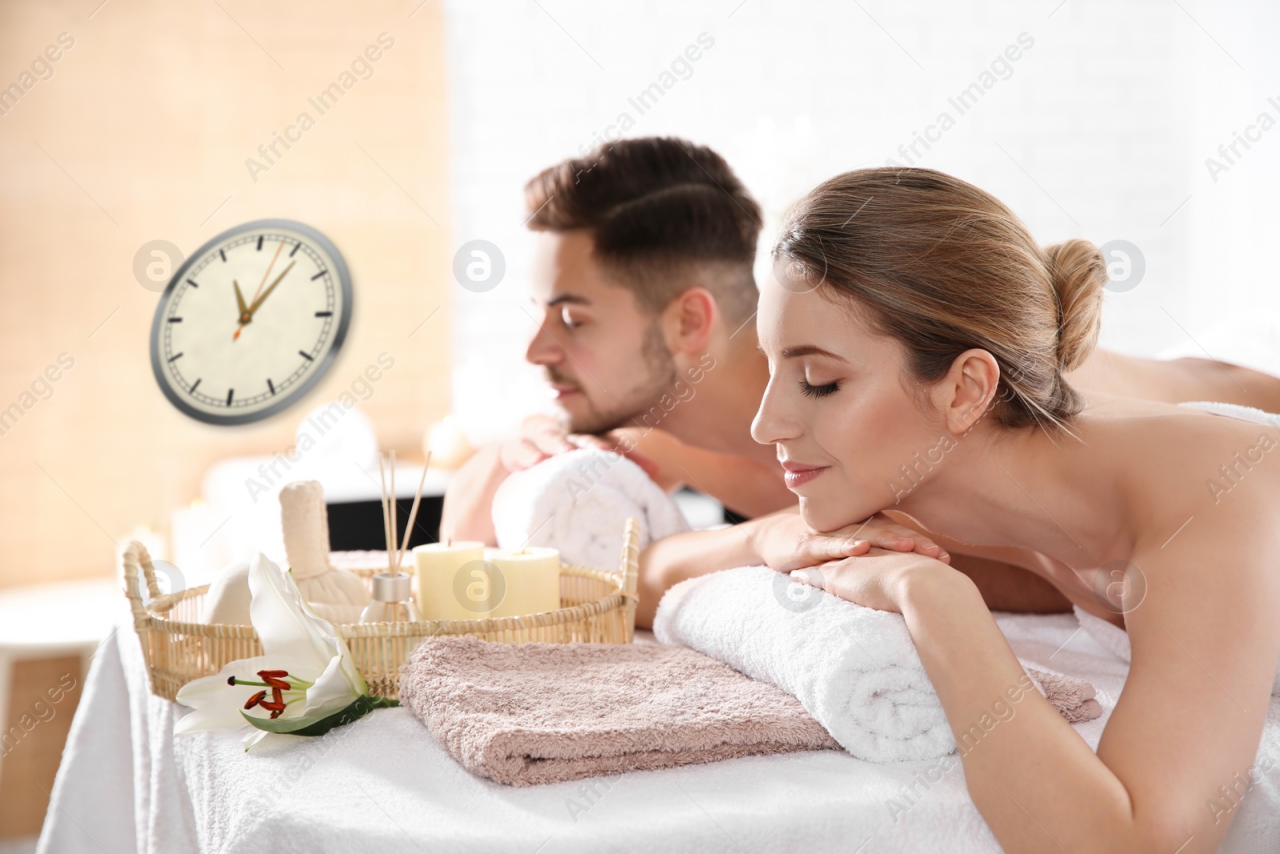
11.06.03
